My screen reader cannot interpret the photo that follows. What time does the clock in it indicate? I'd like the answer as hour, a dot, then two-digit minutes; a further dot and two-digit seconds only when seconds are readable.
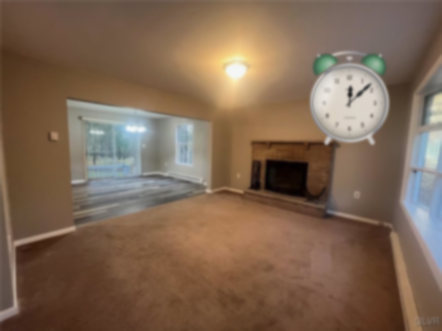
12.08
